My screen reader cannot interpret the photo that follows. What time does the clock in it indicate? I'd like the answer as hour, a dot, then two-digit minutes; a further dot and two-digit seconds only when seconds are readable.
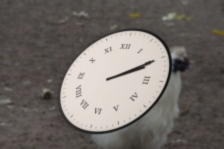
2.10
